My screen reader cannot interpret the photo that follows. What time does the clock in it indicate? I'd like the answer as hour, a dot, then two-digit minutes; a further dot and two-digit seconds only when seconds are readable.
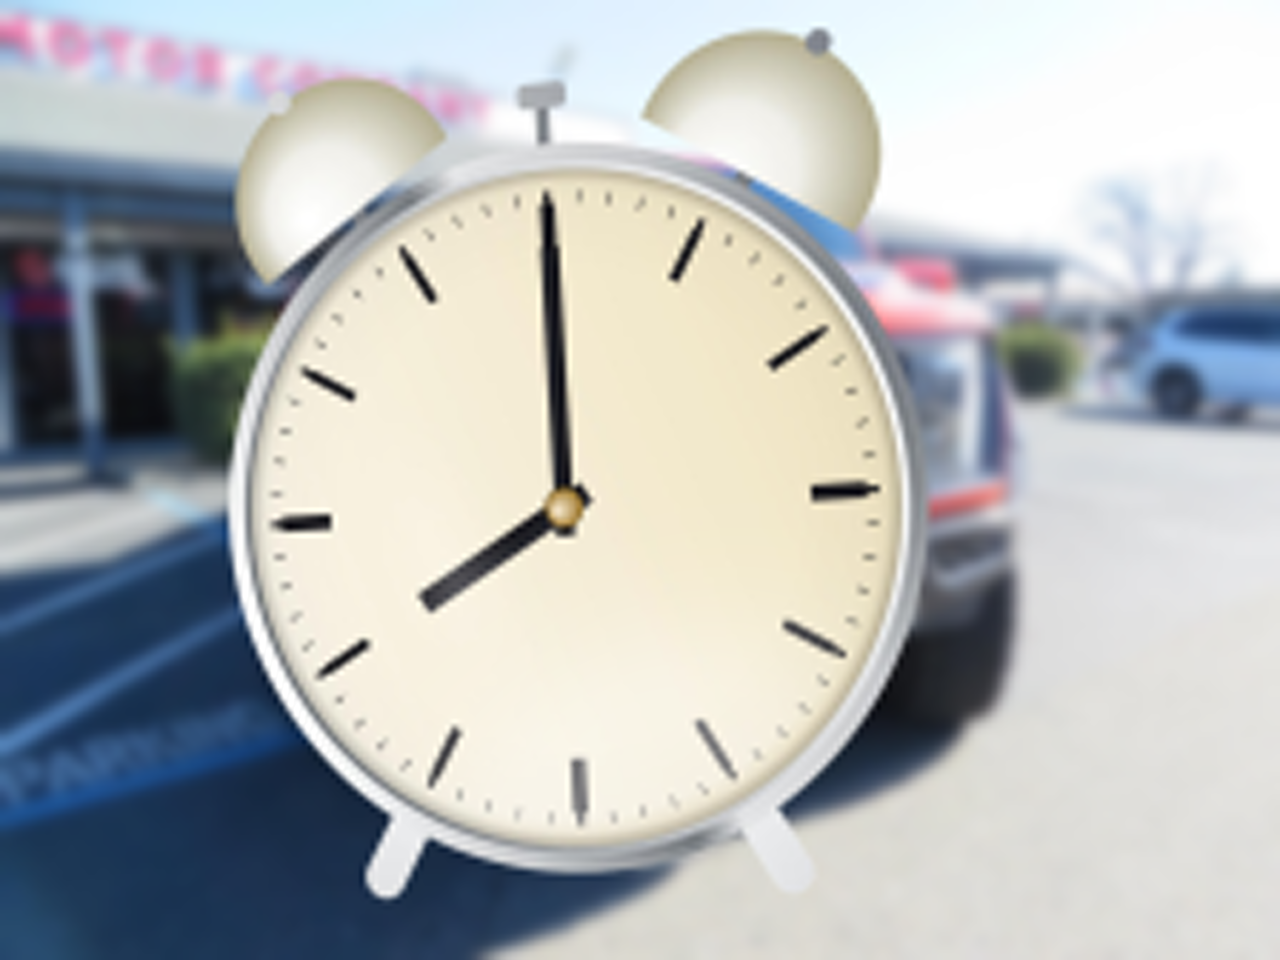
8.00
